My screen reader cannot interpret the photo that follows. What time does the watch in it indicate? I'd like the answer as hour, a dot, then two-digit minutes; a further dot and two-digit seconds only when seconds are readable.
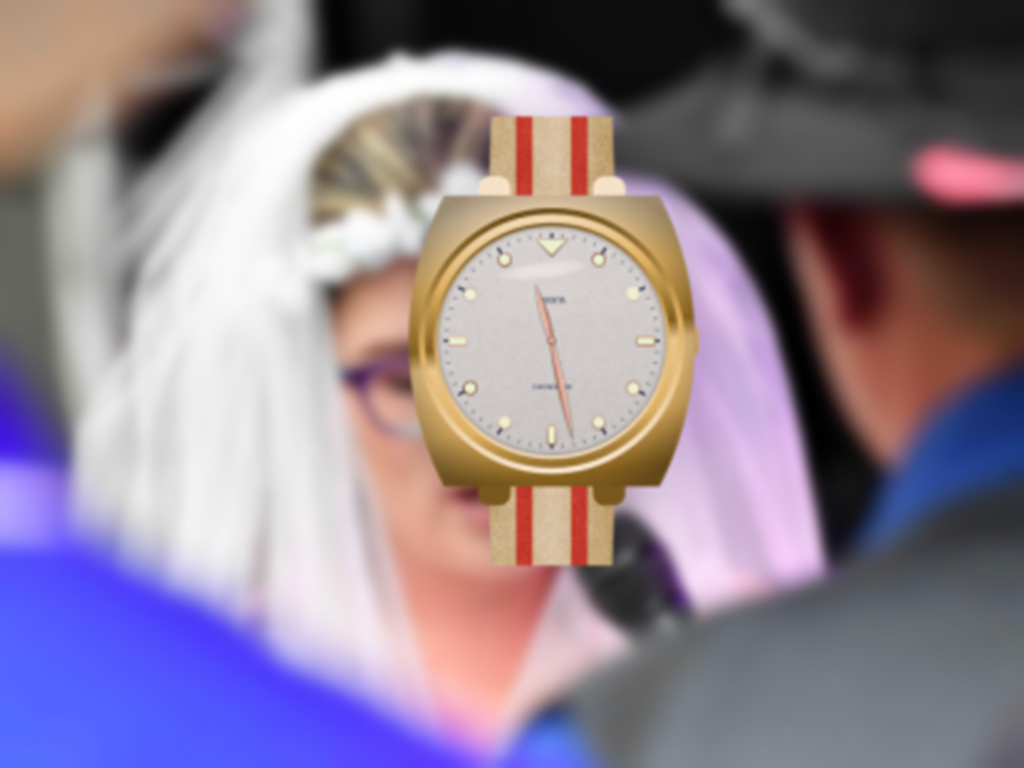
11.28
